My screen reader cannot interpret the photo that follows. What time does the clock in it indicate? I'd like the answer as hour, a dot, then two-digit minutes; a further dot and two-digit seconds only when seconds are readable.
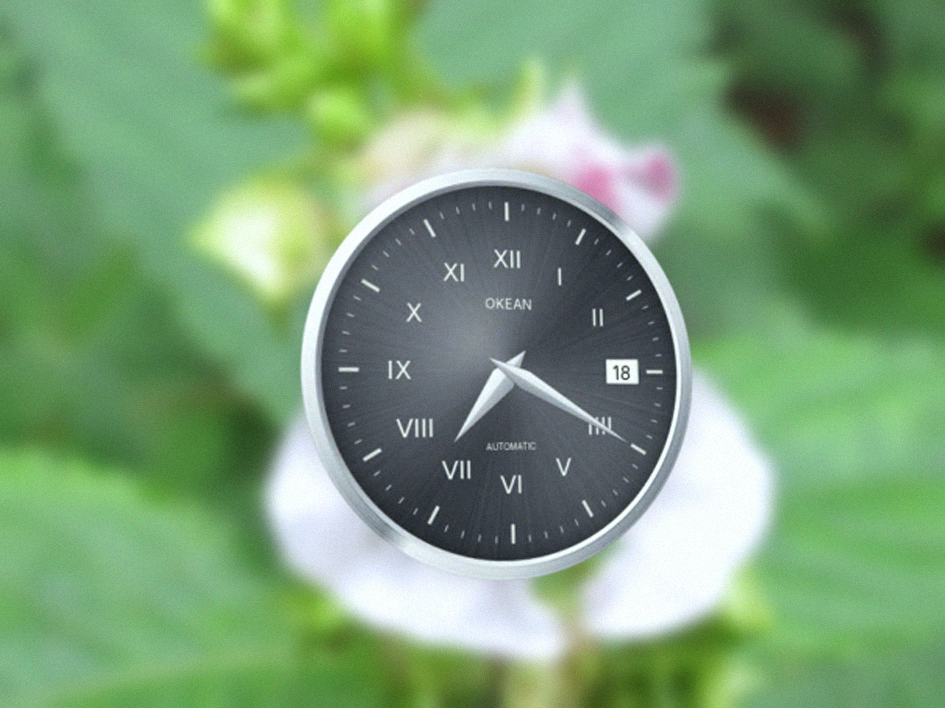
7.20
